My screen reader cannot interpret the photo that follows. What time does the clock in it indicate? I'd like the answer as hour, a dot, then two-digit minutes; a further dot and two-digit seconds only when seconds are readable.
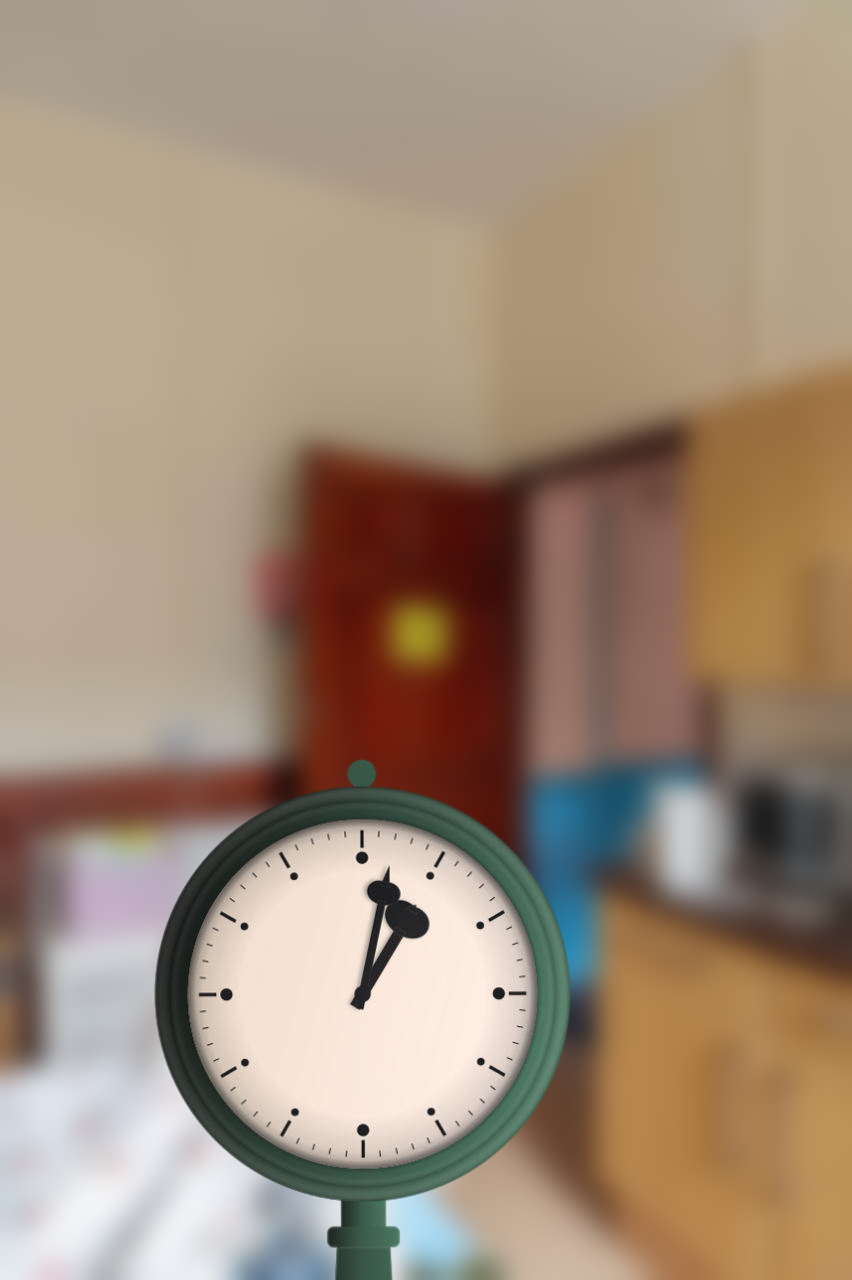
1.02
